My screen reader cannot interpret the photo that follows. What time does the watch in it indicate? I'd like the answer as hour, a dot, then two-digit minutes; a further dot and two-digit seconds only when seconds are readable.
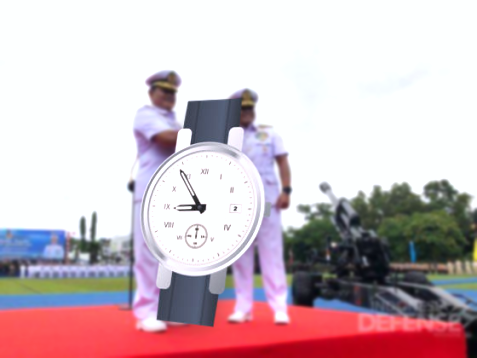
8.54
